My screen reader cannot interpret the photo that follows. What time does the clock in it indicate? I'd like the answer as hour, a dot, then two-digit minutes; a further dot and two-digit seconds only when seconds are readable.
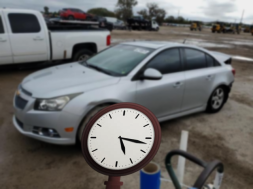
5.17
